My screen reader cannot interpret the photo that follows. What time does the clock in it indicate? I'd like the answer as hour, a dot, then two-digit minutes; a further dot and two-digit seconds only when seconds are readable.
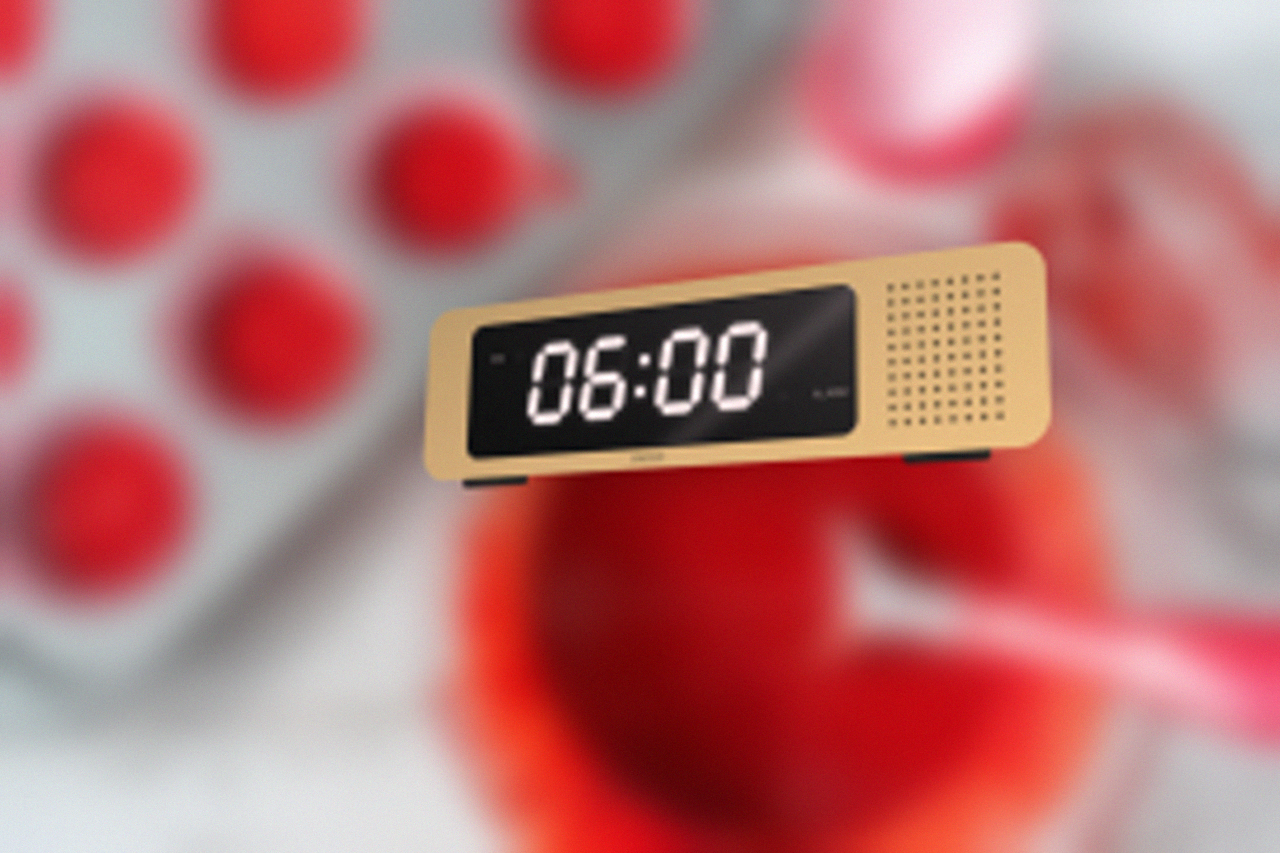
6.00
